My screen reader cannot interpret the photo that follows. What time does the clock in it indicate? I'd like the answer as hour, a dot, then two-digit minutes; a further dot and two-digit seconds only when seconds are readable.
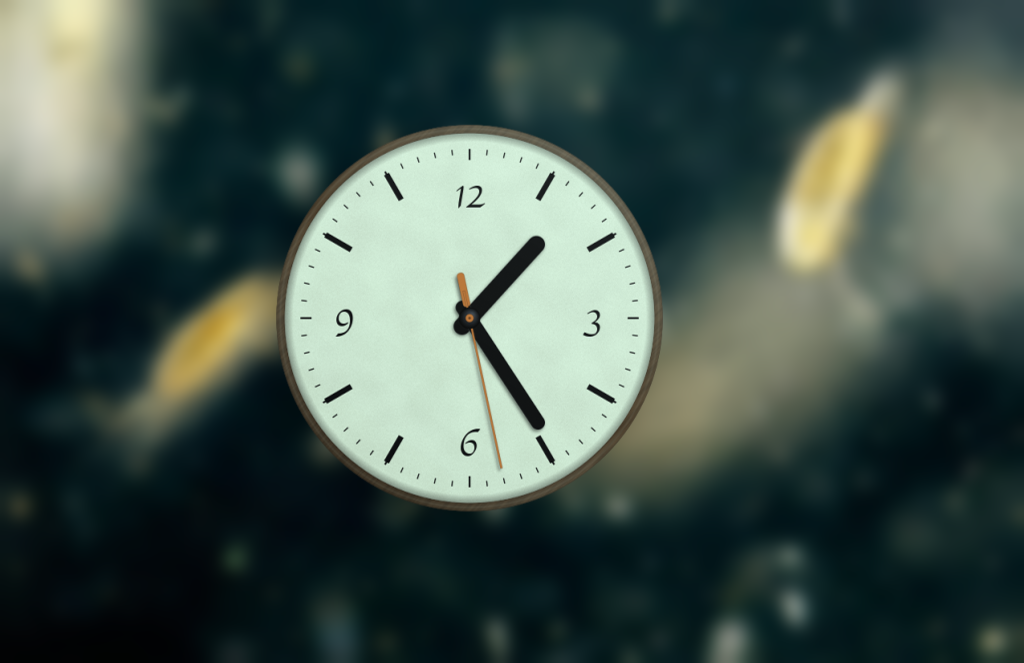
1.24.28
